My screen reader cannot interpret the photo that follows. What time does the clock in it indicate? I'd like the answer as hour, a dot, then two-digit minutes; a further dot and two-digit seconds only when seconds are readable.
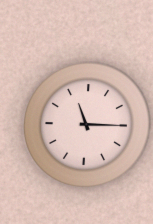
11.15
